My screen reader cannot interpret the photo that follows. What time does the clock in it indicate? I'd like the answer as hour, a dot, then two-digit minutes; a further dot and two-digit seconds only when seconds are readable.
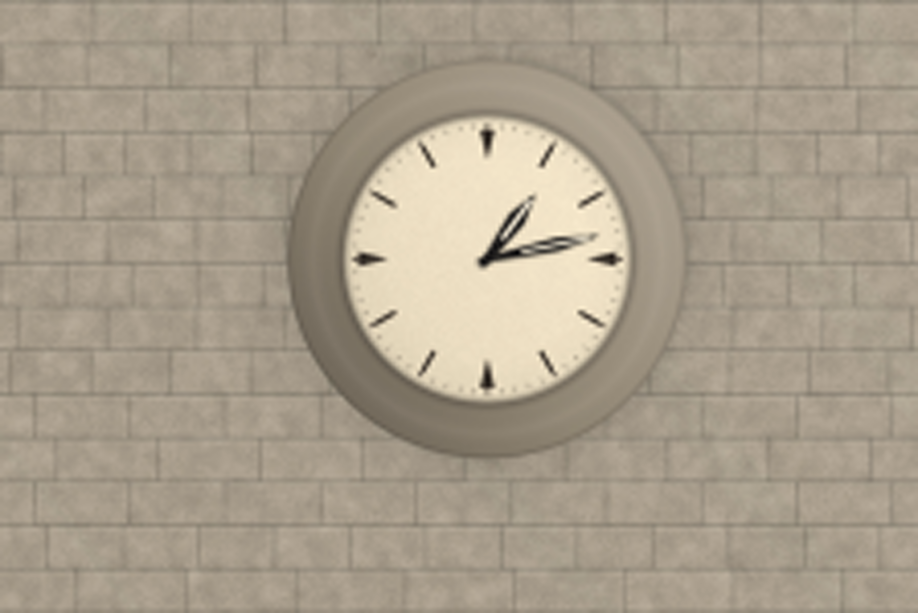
1.13
